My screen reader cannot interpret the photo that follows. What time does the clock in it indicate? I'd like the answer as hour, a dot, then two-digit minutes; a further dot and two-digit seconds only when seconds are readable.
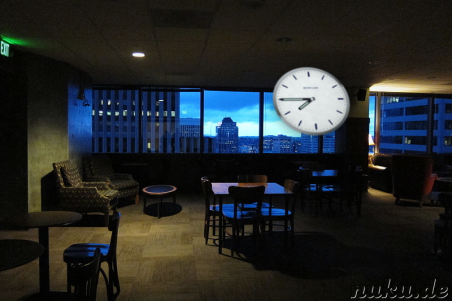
7.45
